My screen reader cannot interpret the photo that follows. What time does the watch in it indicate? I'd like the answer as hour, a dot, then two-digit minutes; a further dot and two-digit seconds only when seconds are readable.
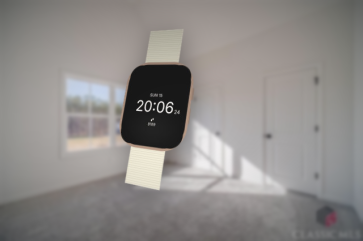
20.06
